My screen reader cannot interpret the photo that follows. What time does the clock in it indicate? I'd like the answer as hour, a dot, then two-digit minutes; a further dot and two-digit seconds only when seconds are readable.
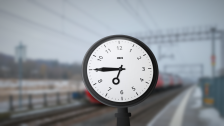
6.45
